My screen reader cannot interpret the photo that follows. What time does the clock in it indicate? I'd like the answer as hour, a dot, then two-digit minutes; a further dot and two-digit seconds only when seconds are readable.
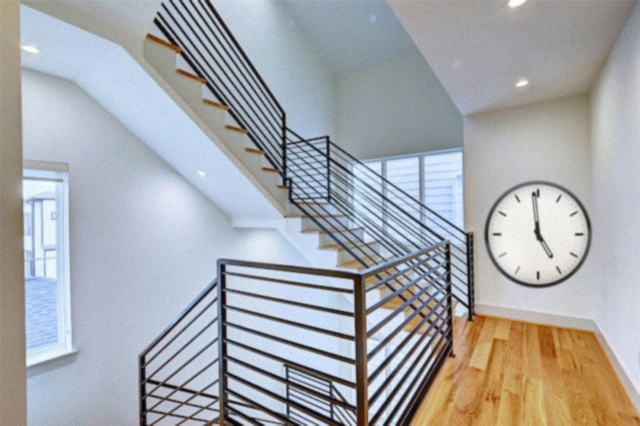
4.59
